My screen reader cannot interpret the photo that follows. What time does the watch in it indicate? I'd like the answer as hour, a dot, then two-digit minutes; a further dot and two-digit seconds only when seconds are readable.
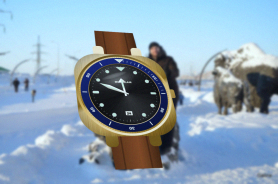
11.49
